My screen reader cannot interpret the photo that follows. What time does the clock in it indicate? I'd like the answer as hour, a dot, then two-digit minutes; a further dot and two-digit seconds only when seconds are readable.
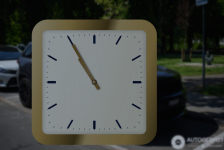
10.55
